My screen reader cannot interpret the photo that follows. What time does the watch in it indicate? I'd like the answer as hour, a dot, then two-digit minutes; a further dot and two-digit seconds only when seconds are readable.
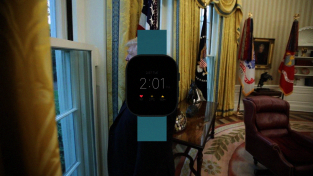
2.01
